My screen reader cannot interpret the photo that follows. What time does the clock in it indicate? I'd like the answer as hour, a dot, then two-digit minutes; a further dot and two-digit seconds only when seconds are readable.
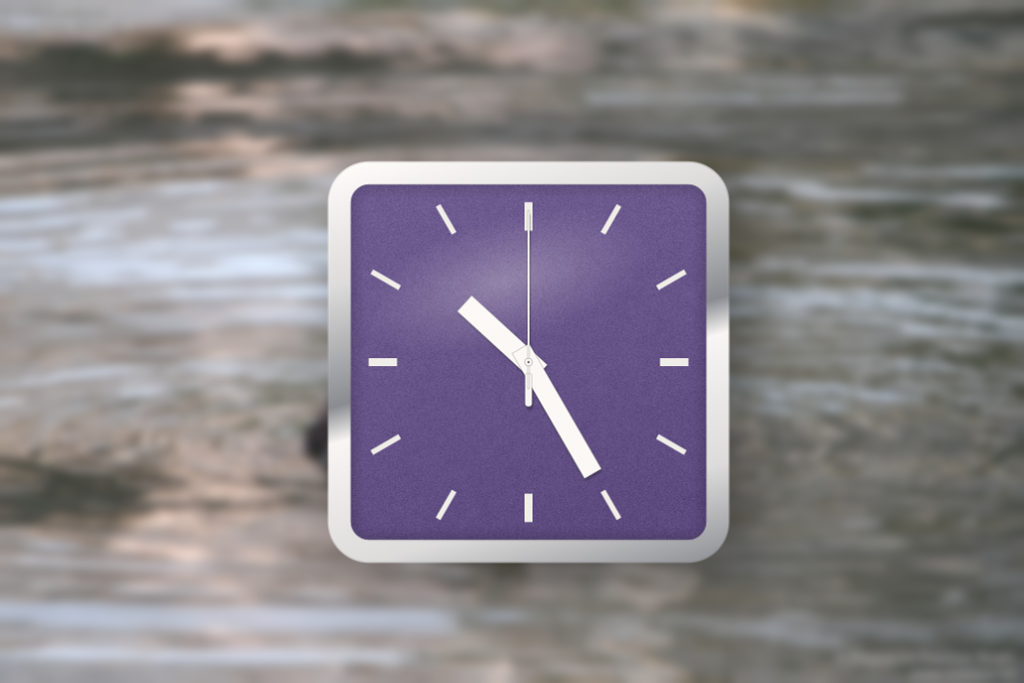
10.25.00
